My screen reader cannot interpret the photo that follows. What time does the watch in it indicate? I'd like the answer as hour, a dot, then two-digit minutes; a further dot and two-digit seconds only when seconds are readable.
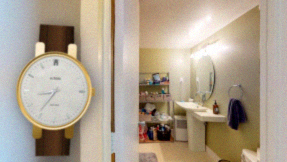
8.36
